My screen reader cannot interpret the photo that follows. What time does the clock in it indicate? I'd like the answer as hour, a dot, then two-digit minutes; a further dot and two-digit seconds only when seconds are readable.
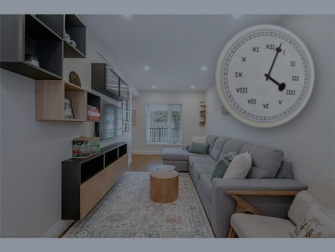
4.03
